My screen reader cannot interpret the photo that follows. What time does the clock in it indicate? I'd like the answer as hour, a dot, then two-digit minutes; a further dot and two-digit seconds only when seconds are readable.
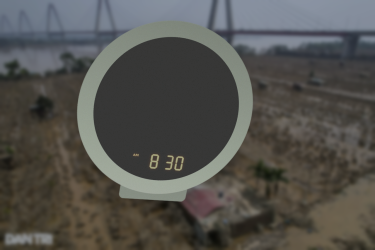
8.30
